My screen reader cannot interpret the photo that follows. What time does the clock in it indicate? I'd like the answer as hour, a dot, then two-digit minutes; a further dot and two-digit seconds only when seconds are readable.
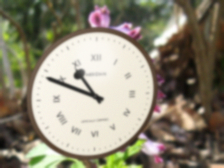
10.49
